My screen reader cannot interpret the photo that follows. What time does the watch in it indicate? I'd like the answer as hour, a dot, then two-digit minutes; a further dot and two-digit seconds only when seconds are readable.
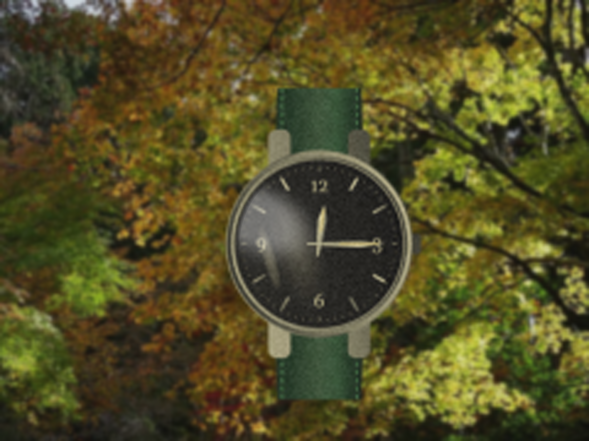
12.15
